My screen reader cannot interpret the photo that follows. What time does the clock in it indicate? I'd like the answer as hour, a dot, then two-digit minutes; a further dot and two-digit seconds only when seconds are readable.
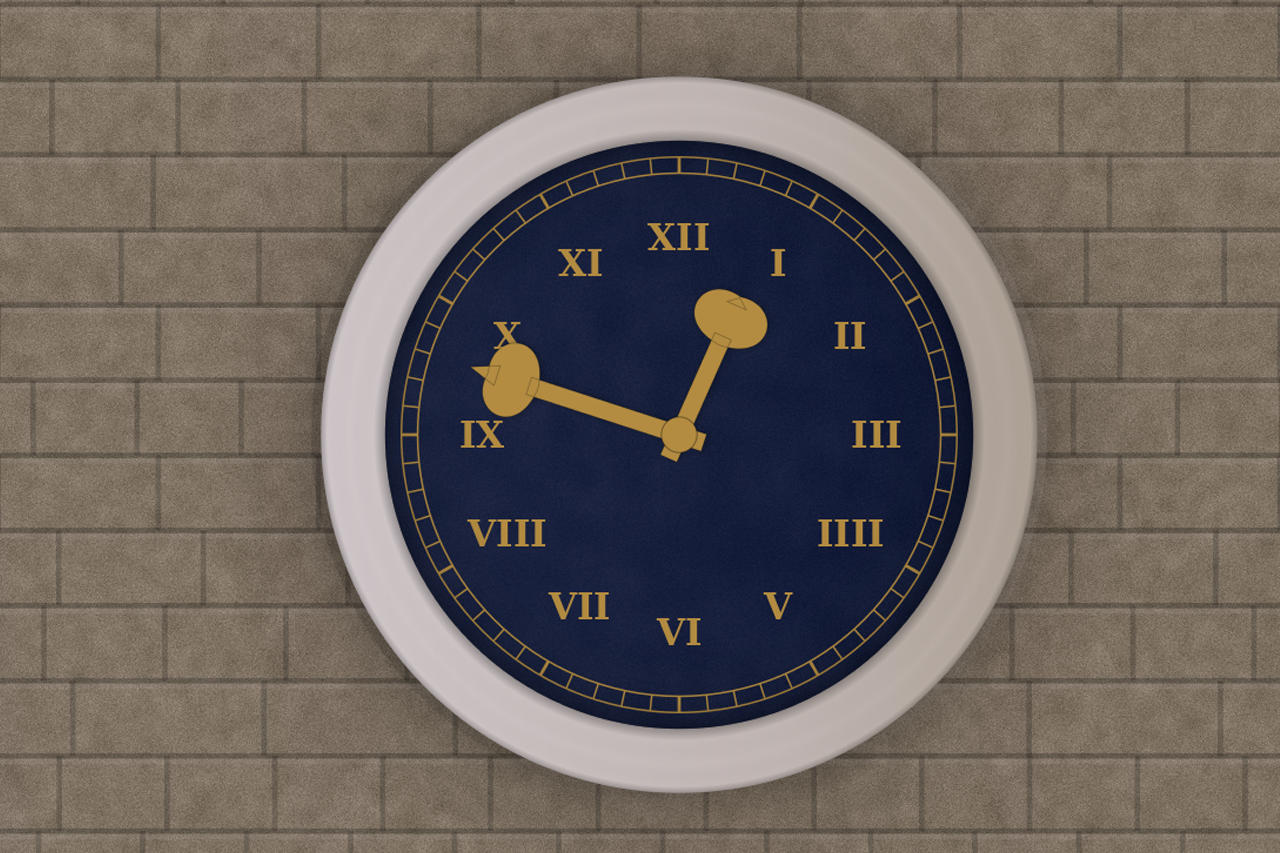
12.48
